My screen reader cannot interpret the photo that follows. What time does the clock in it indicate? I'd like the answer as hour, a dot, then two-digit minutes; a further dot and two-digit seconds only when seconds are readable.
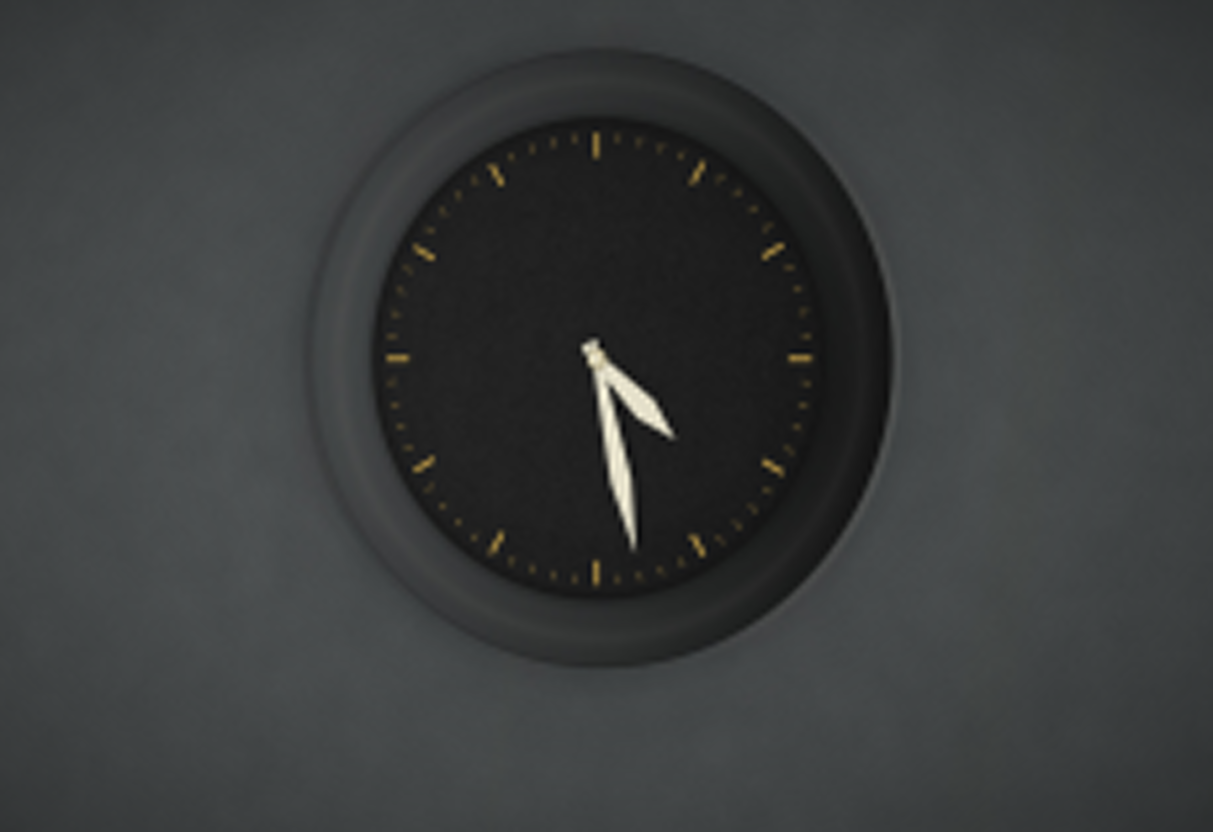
4.28
